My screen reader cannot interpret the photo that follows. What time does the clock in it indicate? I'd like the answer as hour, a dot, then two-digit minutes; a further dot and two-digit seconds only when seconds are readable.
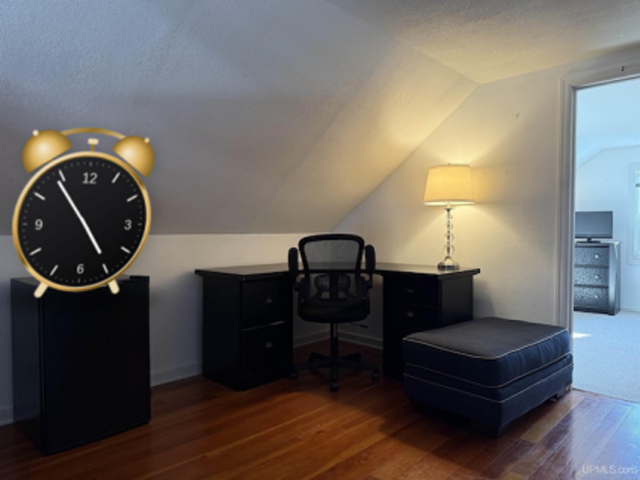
4.54
